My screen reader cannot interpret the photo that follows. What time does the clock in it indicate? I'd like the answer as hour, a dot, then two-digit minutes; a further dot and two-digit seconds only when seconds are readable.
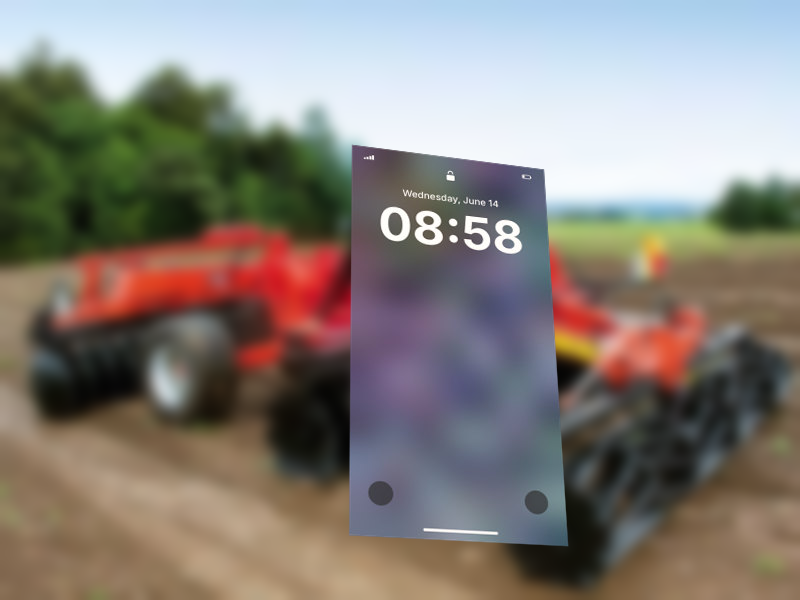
8.58
